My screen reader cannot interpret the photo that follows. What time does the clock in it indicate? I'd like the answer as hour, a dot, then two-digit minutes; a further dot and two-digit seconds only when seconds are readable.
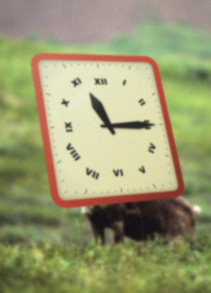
11.15
